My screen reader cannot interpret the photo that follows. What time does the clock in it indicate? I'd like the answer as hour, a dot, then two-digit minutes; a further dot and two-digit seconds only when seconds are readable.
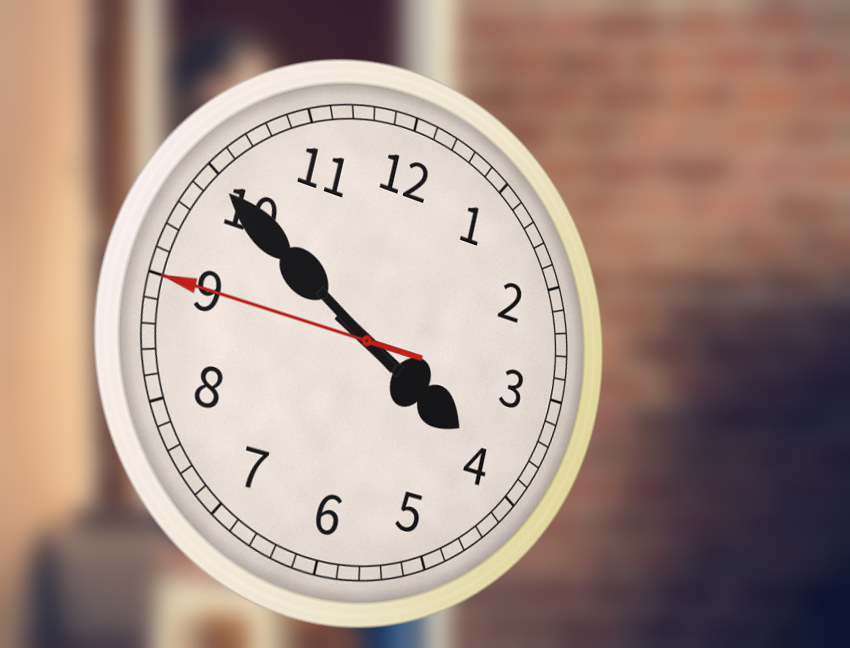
3.49.45
